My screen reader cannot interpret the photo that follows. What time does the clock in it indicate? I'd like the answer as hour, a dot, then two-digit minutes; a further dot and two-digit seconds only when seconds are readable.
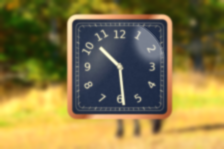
10.29
